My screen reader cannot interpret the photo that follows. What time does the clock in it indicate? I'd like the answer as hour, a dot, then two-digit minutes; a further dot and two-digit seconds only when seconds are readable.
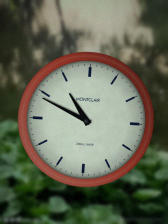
10.49
